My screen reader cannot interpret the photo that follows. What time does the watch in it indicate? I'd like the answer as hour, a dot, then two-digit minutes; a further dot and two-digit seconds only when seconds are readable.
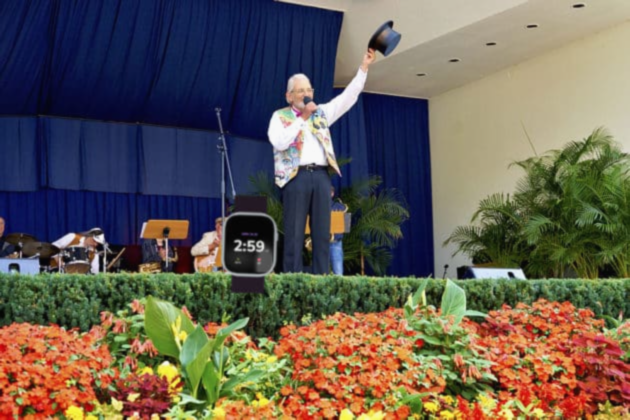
2.59
